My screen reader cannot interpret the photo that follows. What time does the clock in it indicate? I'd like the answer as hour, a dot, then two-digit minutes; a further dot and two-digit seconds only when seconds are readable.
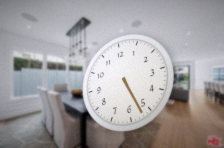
5.27
